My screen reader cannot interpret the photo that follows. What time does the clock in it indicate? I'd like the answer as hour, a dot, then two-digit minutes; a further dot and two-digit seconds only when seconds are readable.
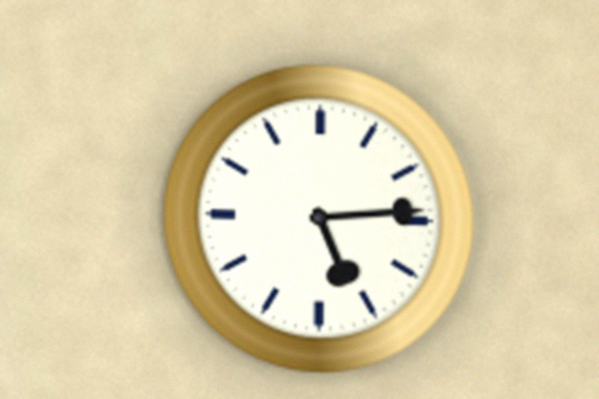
5.14
